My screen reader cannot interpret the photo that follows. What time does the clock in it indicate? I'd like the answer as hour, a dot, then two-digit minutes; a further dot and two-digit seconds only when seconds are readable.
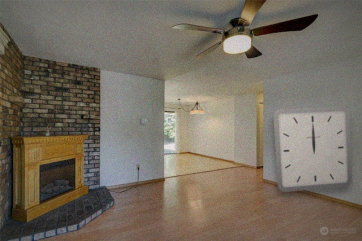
12.00
